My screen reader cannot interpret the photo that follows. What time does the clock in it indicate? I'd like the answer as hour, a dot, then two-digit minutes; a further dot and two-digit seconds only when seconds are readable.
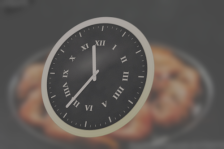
11.36
